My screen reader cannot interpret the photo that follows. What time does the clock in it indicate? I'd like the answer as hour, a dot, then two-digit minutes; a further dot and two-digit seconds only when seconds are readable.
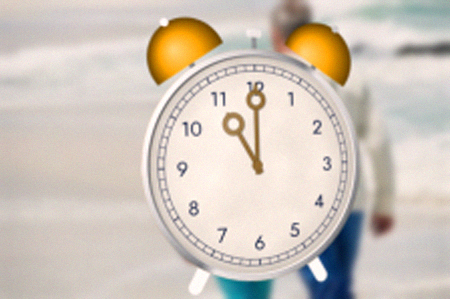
11.00
